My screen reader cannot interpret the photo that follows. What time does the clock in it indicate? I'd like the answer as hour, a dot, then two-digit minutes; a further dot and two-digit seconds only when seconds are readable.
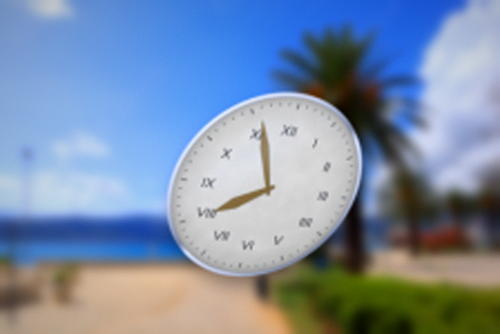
7.56
